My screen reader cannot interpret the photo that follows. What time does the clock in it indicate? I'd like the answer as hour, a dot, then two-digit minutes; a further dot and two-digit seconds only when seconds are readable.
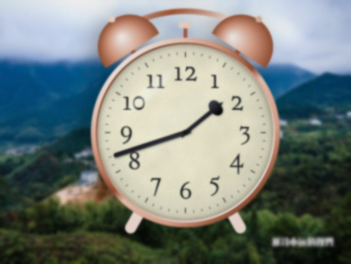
1.42
